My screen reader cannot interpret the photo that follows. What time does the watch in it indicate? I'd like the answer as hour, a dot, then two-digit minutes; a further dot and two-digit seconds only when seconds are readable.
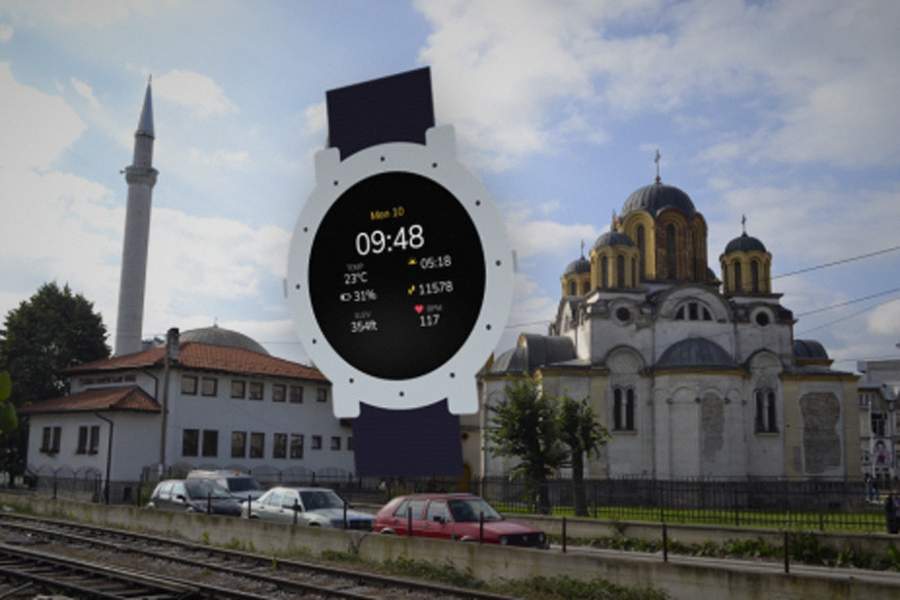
9.48
